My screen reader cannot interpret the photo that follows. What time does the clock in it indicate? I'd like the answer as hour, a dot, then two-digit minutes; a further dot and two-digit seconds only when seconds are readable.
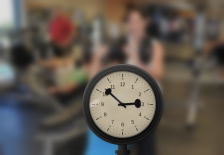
2.52
